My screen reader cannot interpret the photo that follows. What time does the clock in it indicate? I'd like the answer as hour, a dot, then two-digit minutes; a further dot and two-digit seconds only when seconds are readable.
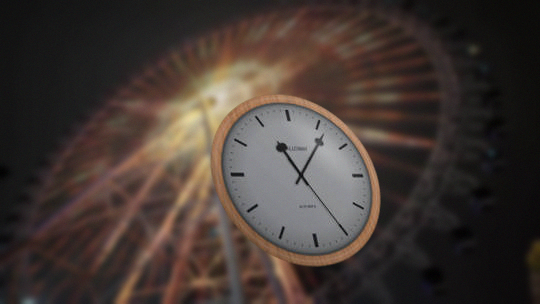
11.06.25
